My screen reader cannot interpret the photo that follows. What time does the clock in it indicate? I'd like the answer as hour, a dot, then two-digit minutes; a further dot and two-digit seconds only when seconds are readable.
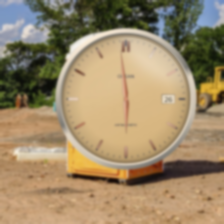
5.59
